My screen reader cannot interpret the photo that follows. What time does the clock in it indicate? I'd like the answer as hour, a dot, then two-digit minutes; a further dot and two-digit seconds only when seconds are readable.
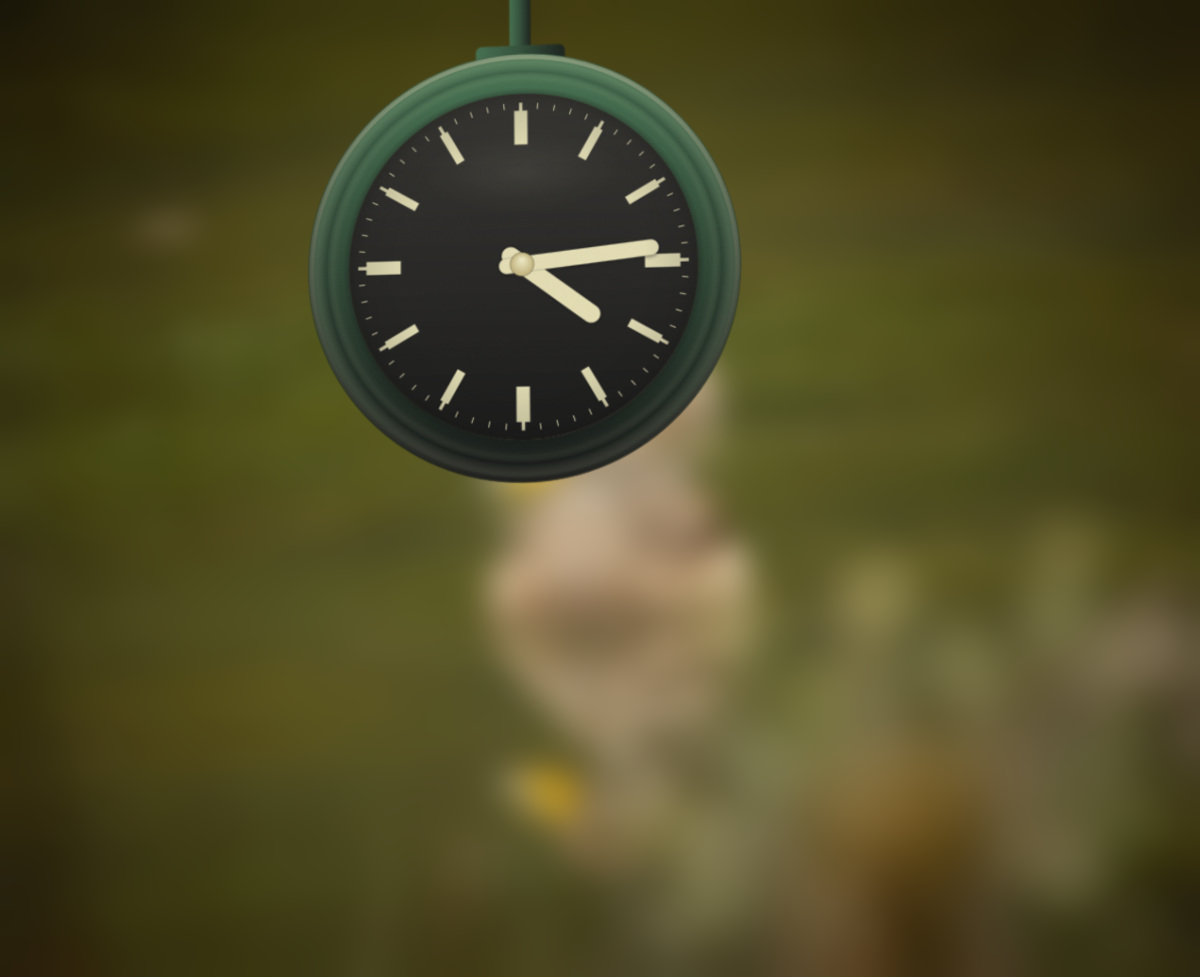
4.14
